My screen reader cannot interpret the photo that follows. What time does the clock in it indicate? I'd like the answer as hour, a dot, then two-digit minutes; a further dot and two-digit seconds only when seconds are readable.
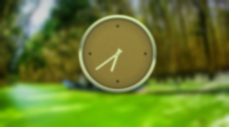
6.39
